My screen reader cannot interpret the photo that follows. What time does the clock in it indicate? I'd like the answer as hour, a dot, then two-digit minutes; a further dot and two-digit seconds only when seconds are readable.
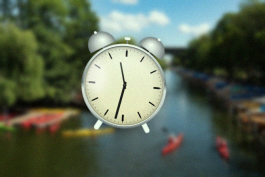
11.32
